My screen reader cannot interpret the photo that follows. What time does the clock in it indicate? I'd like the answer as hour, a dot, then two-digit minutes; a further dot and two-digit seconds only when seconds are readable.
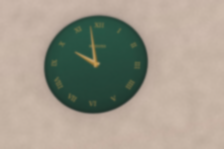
9.58
